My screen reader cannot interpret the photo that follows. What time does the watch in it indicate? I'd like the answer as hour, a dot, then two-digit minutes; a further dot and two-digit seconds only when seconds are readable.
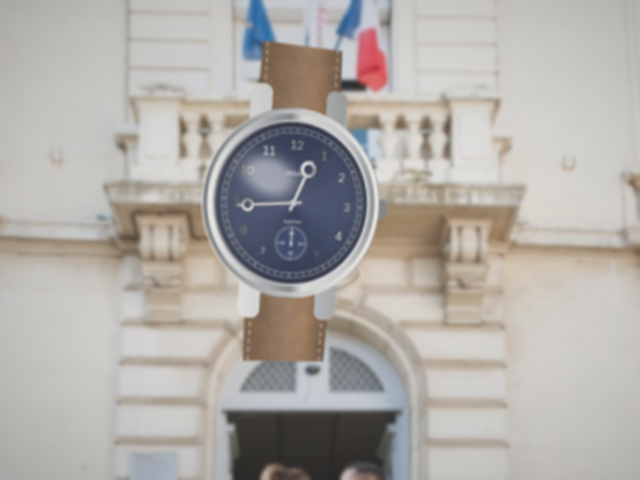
12.44
